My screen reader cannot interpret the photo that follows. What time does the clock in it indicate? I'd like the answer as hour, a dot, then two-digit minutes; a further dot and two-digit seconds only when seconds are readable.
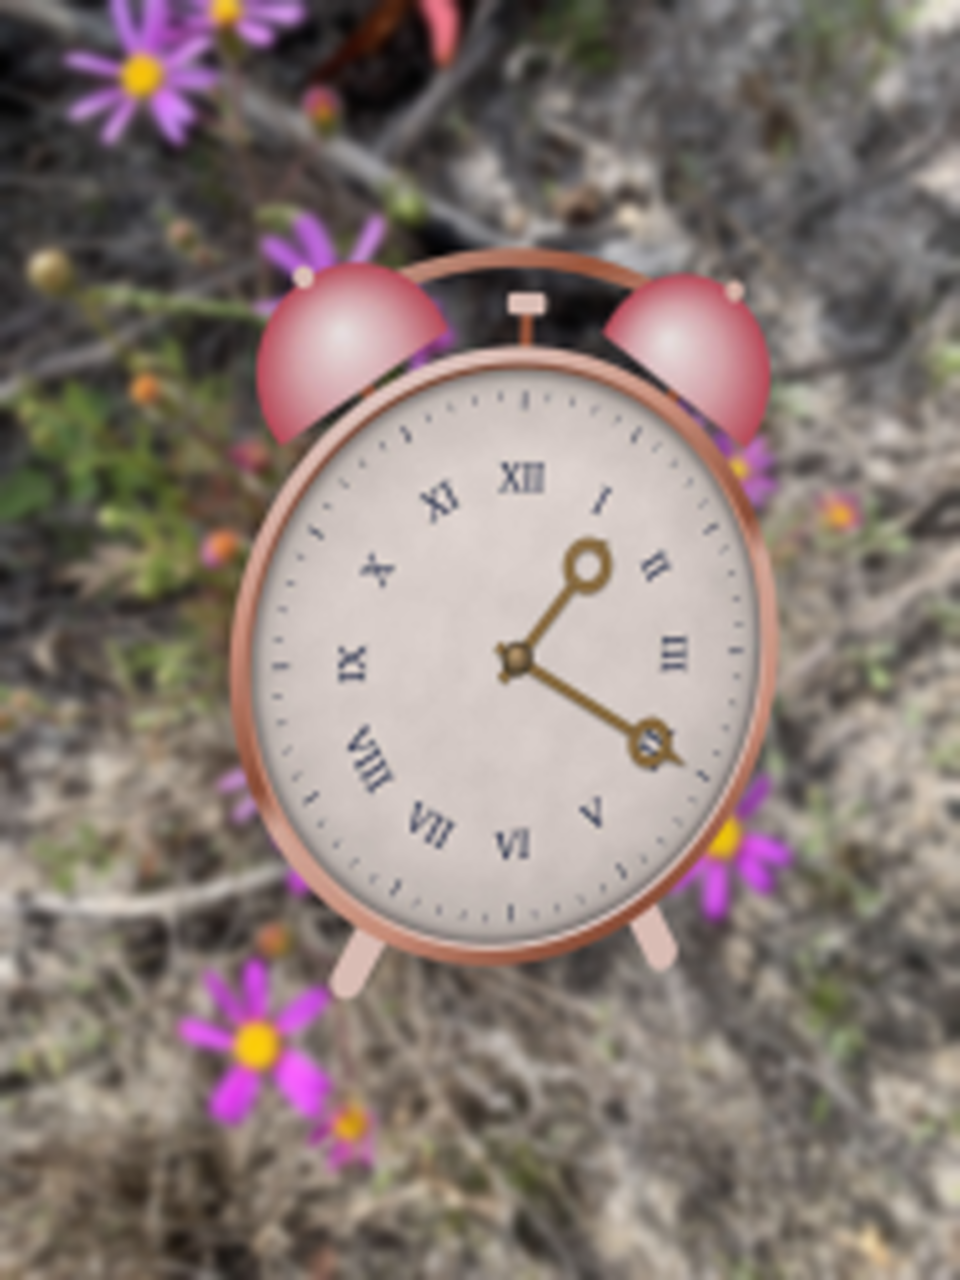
1.20
